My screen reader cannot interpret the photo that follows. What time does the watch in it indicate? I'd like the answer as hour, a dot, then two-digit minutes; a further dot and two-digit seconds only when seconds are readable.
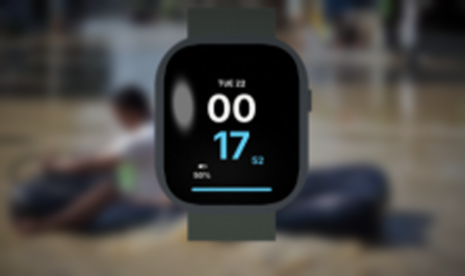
0.17
